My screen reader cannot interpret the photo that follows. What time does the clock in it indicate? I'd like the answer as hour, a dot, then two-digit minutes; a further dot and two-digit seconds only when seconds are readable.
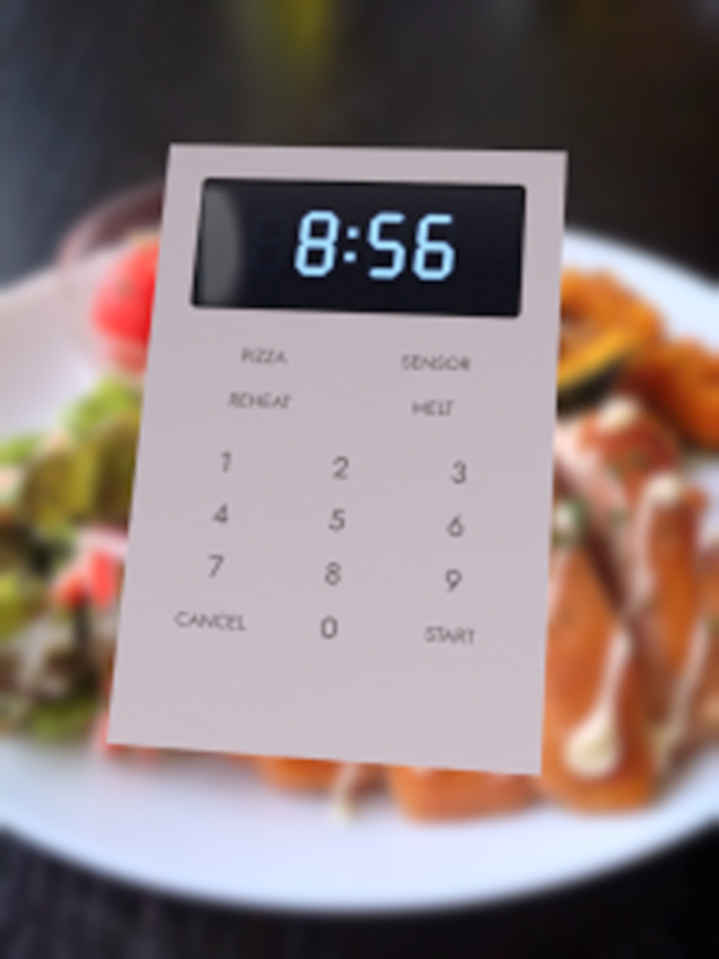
8.56
